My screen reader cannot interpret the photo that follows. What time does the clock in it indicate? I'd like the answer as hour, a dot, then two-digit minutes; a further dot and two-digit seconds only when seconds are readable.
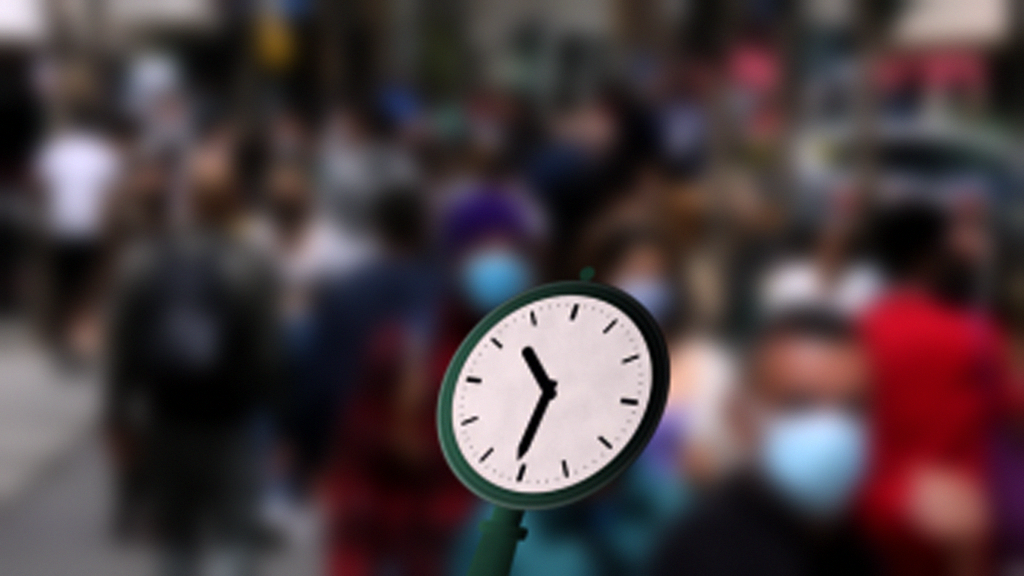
10.31
